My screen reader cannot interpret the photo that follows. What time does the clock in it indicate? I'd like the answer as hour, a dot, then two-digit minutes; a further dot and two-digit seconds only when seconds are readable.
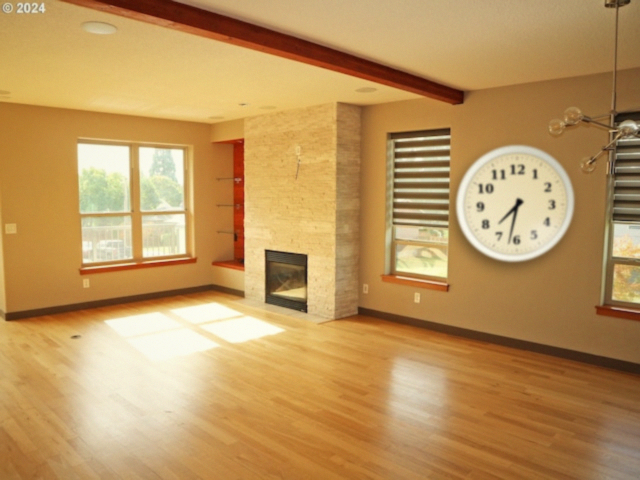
7.32
